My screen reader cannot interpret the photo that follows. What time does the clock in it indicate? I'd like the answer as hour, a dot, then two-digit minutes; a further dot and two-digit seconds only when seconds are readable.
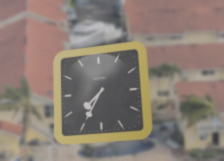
7.35
